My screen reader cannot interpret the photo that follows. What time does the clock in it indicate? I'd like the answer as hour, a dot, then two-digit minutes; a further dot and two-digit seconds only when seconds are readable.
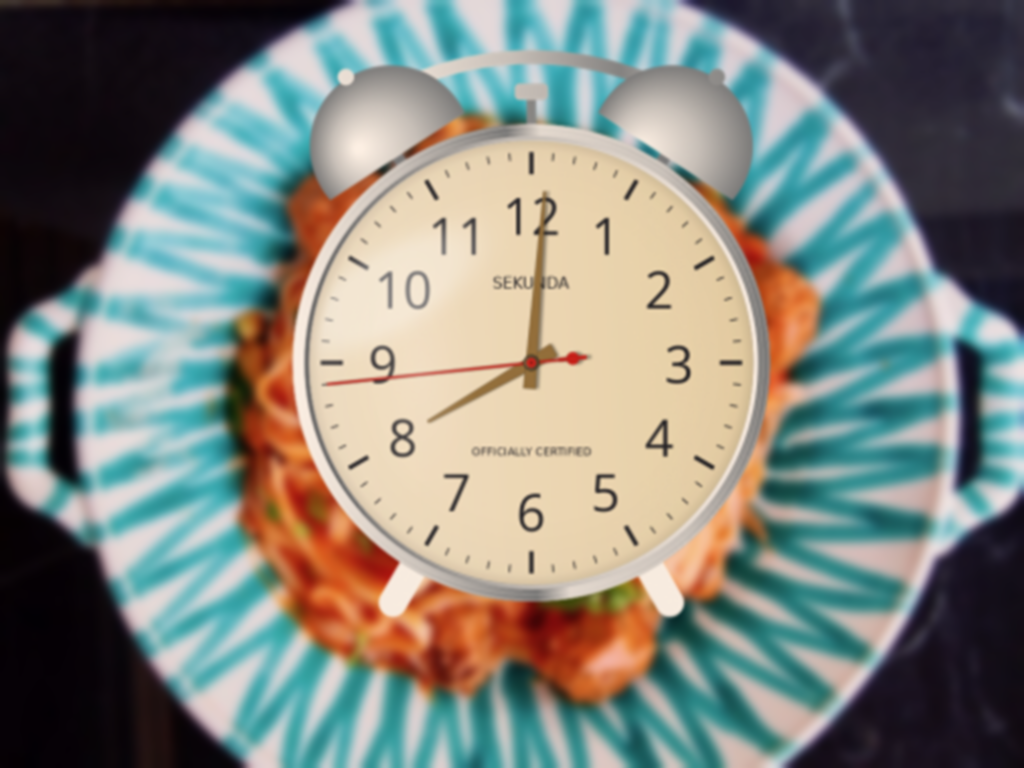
8.00.44
